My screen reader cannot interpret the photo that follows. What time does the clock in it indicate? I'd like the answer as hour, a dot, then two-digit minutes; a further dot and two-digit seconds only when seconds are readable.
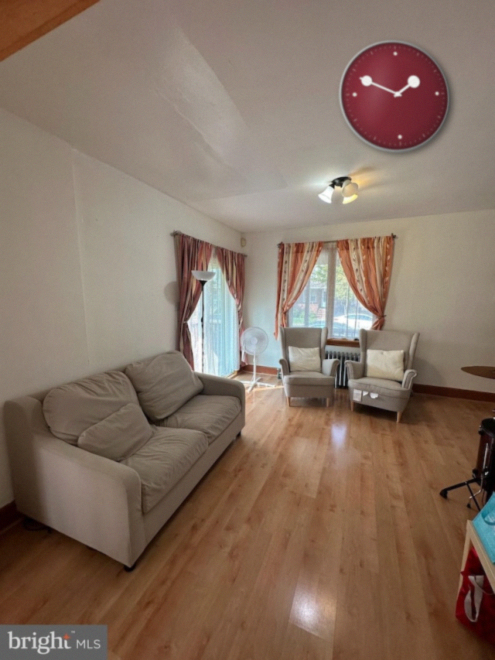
1.49
